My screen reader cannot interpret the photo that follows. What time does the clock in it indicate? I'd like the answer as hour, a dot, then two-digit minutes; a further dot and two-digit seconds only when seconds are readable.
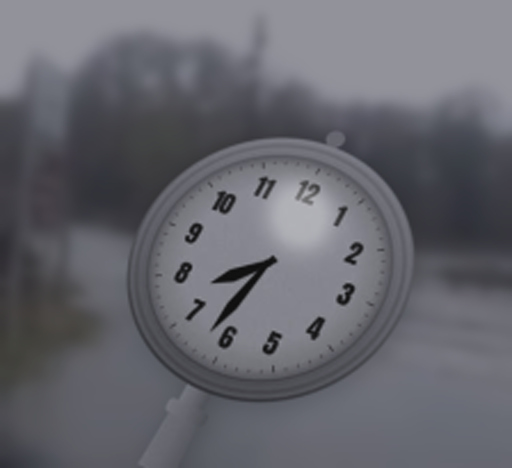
7.32
